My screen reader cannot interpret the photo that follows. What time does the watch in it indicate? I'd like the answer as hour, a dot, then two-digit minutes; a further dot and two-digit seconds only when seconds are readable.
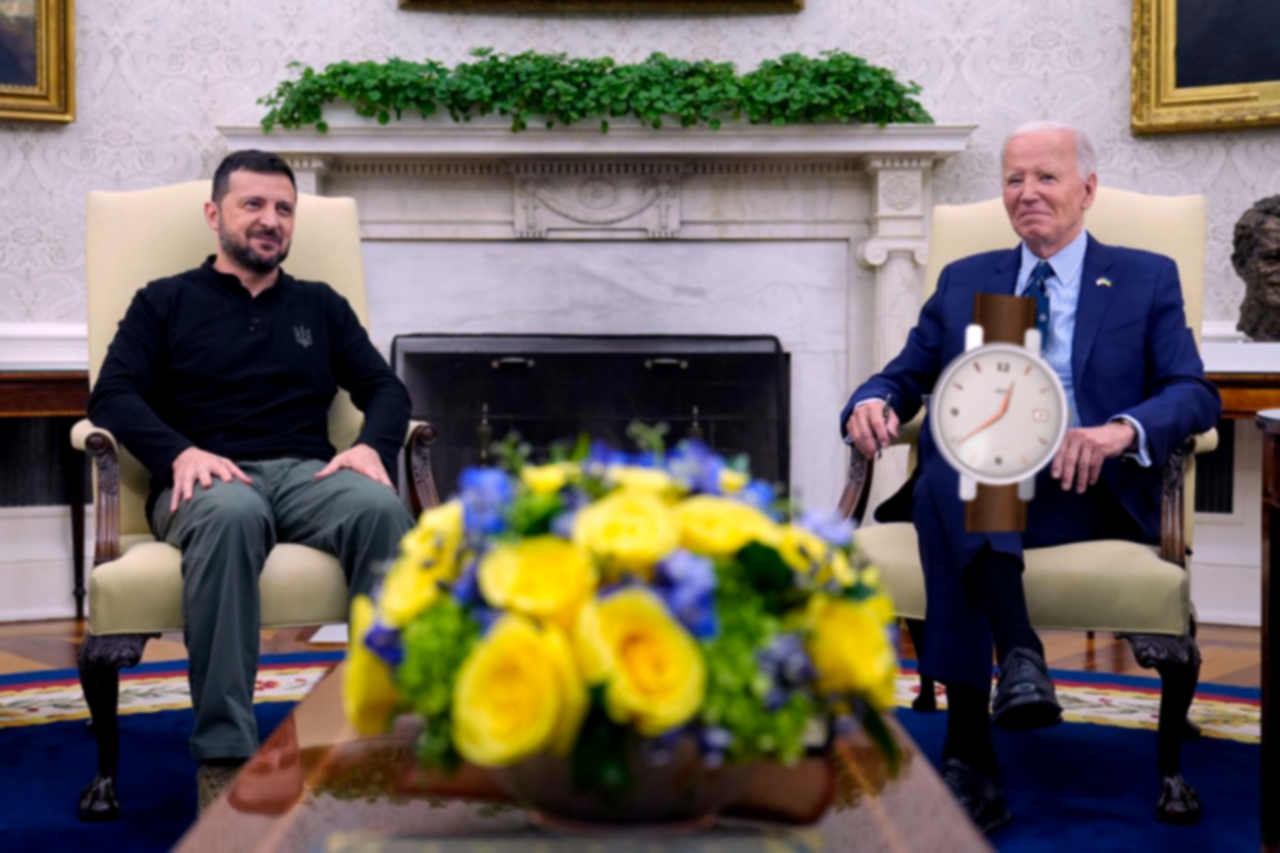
12.39
